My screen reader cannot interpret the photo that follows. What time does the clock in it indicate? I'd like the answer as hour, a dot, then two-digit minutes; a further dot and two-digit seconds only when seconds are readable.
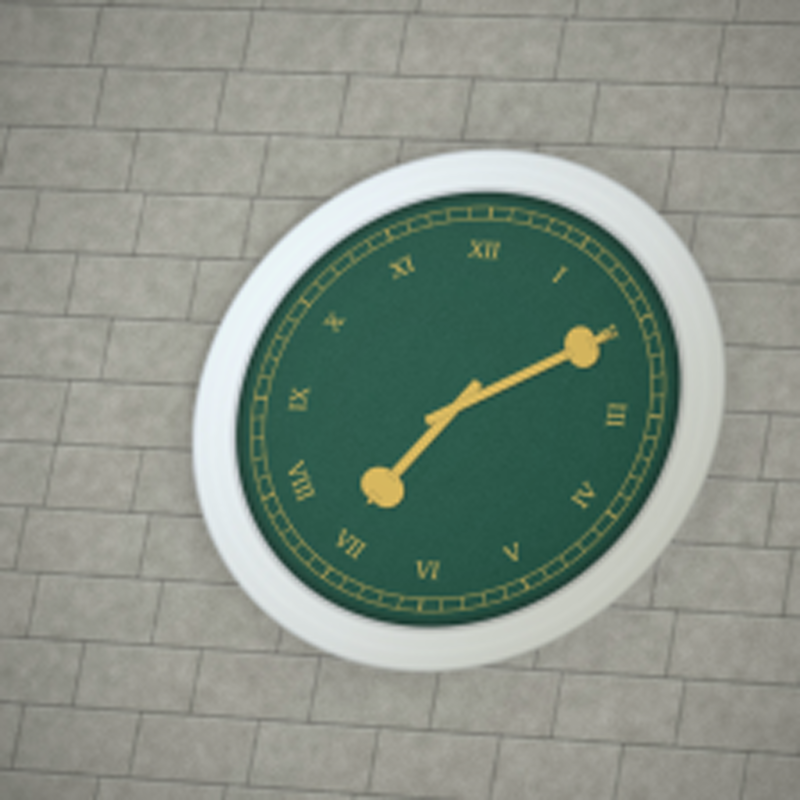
7.10
